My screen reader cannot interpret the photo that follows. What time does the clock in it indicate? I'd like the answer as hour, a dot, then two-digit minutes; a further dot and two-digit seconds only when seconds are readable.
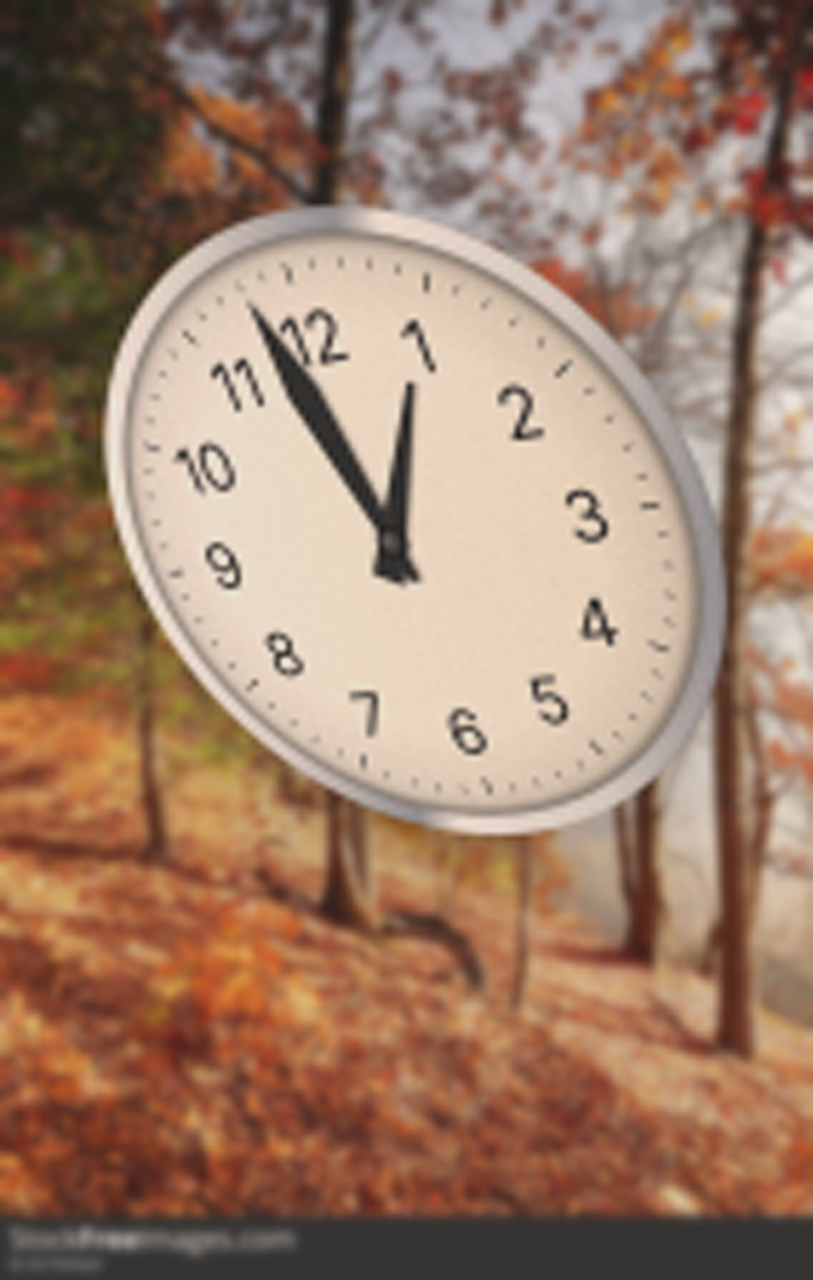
12.58
